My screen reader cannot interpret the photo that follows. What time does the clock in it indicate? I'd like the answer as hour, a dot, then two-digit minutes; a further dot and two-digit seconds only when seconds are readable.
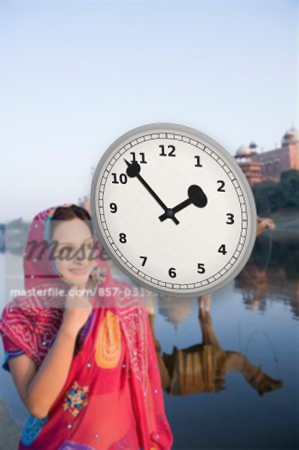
1.53
